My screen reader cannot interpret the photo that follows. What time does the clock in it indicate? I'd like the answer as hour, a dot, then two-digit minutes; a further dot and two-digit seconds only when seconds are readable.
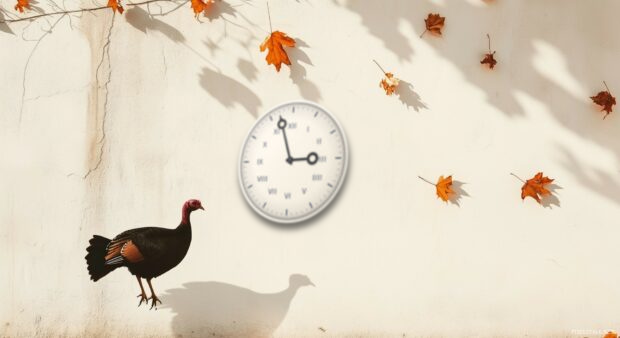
2.57
